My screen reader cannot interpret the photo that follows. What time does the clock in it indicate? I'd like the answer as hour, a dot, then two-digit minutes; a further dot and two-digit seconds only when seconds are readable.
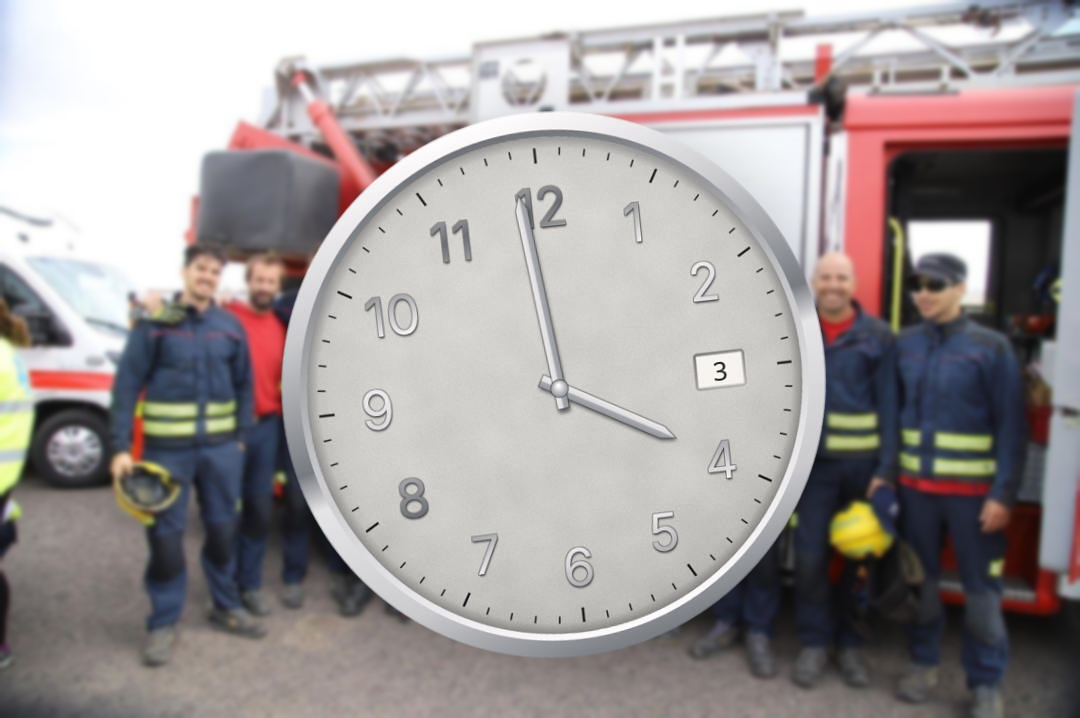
3.59
